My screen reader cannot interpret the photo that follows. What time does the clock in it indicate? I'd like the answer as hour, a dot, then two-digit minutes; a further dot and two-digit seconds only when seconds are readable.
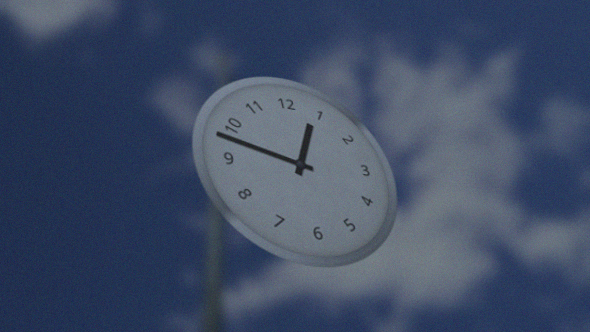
12.48
